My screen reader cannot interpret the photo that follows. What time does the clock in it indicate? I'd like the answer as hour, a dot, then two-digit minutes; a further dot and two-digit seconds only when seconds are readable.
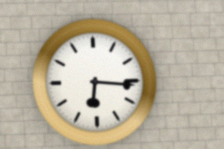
6.16
